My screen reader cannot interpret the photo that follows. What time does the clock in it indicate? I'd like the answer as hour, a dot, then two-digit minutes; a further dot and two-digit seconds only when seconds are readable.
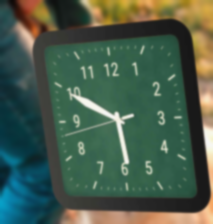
5.49.43
